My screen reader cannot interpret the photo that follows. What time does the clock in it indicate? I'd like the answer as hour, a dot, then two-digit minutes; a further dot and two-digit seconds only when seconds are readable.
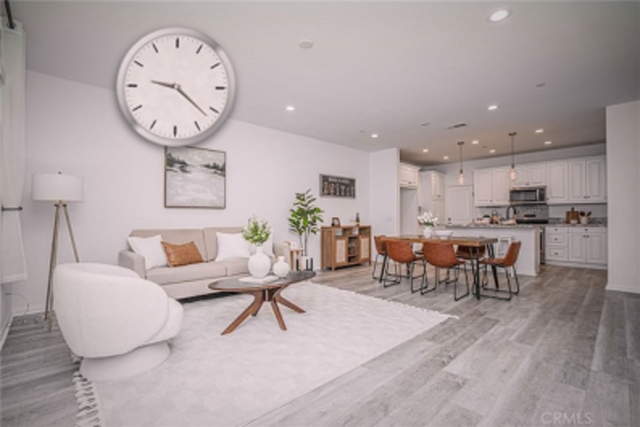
9.22
